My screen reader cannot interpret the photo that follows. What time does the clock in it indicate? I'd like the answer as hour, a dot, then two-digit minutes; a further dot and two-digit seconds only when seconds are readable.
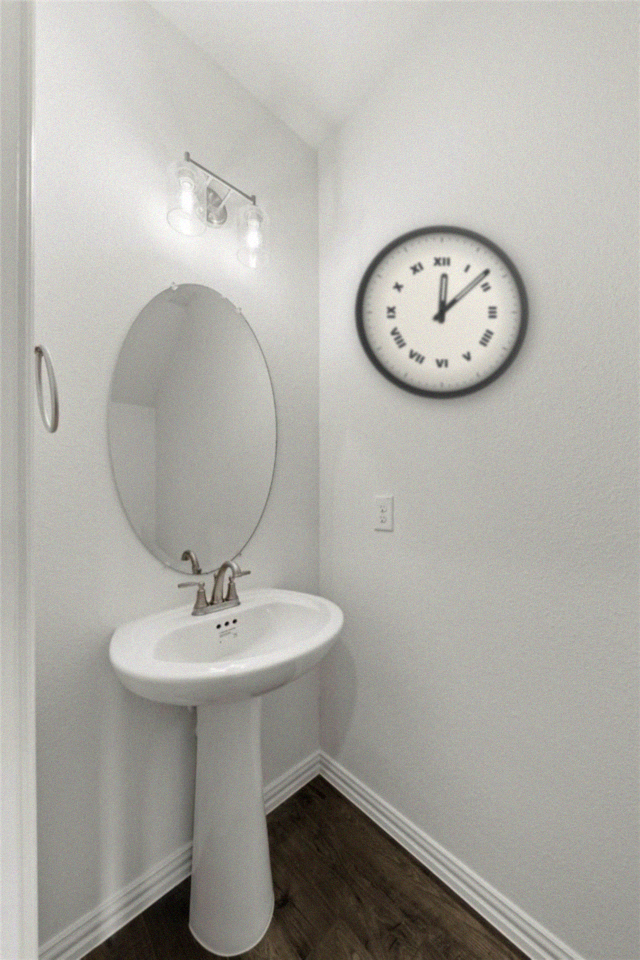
12.08
